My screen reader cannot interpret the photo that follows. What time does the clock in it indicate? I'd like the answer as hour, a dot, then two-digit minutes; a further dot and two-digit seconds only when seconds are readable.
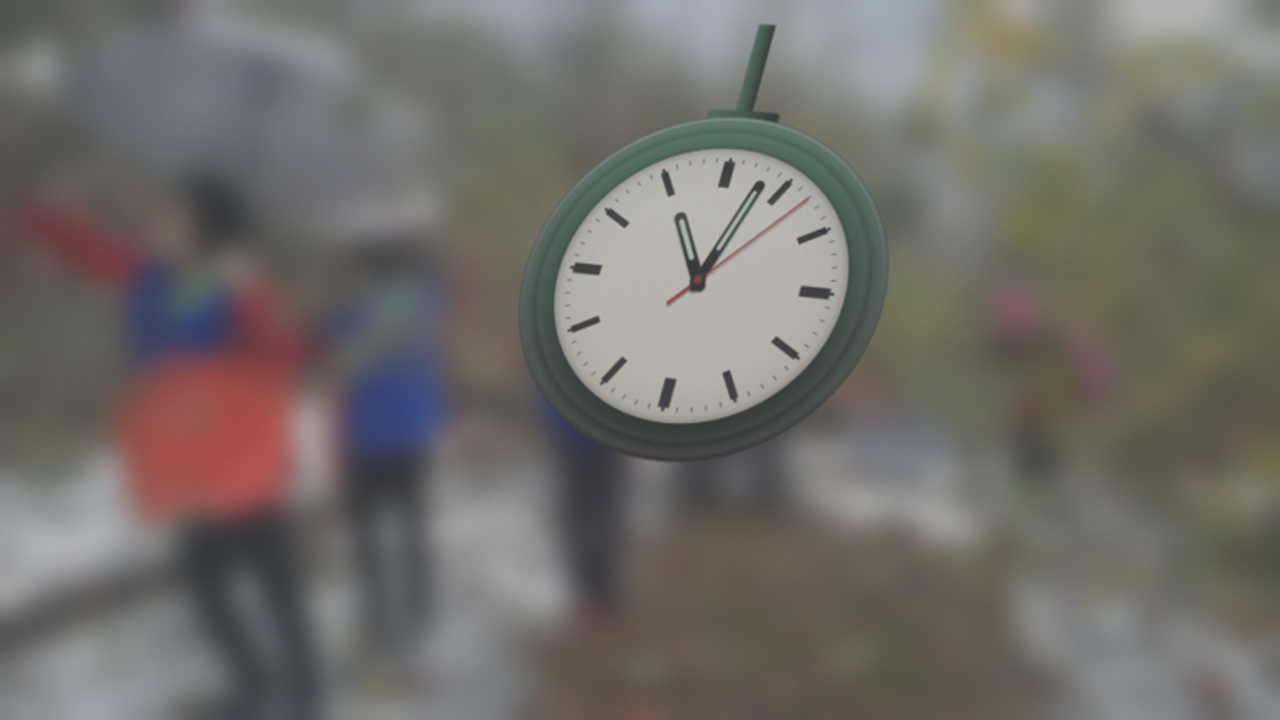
11.03.07
